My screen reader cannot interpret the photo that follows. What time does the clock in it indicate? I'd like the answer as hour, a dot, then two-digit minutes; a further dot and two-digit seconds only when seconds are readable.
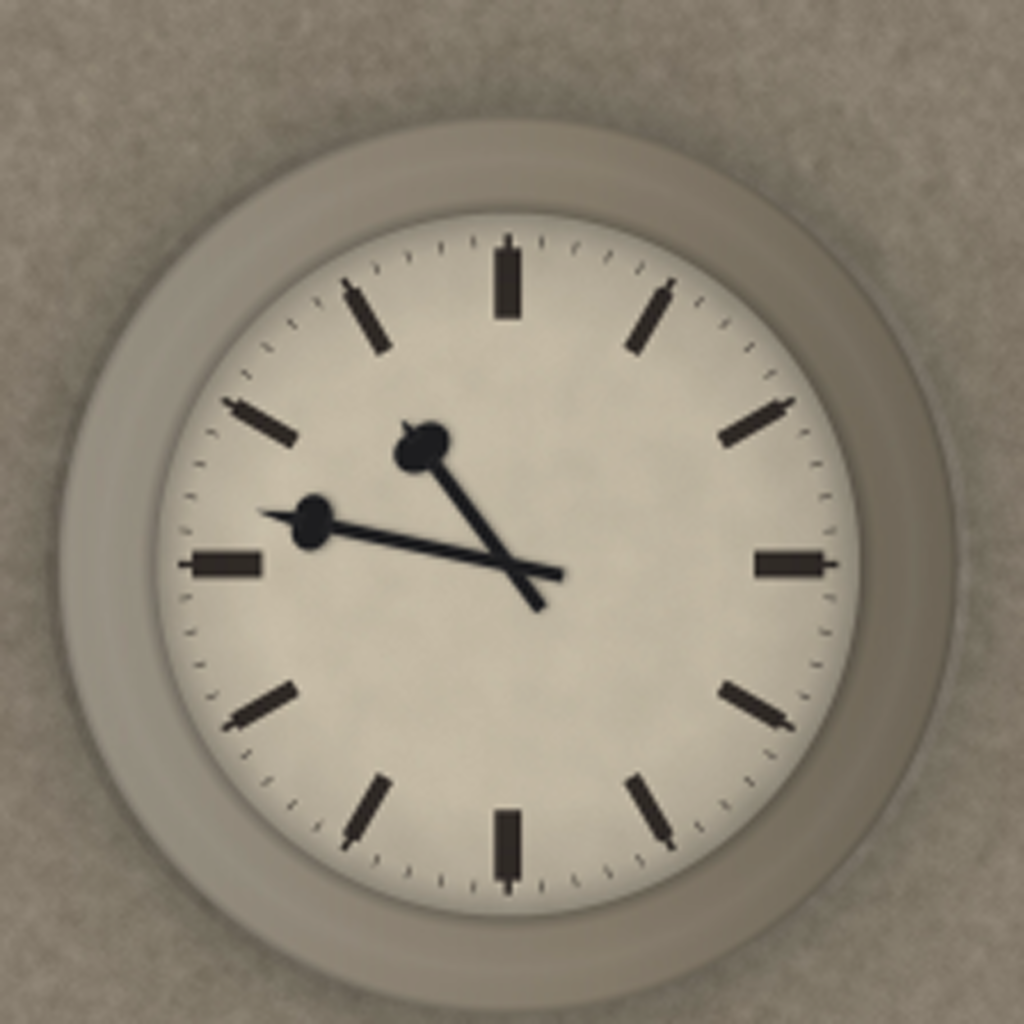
10.47
